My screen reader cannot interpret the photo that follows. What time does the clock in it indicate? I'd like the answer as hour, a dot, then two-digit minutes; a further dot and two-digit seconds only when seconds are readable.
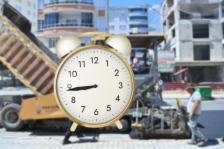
8.44
